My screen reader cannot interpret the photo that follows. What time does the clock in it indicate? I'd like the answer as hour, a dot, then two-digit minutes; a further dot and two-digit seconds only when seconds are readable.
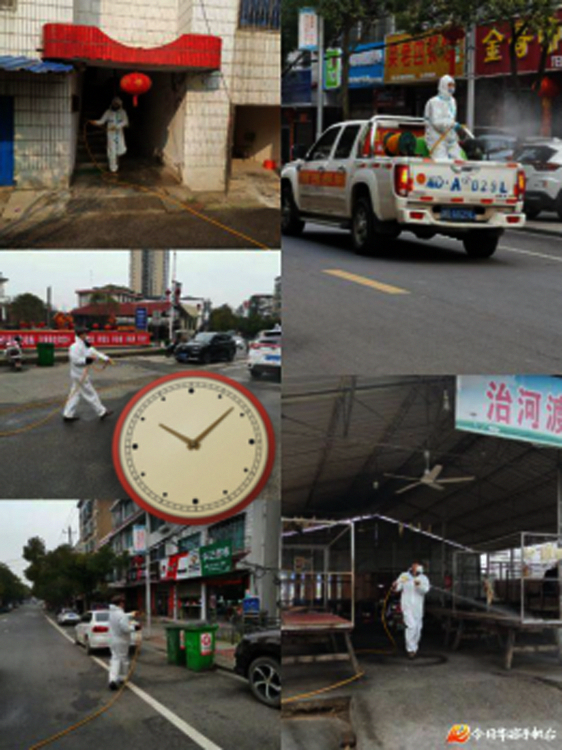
10.08
